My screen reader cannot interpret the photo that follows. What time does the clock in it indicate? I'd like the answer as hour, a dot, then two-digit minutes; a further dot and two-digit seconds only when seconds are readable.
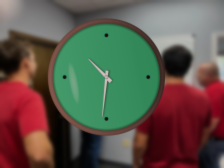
10.31
